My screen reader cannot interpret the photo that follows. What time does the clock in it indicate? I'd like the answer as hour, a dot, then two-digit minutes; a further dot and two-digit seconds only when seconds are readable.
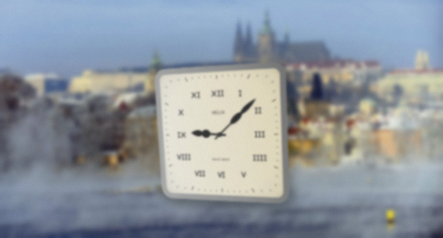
9.08
